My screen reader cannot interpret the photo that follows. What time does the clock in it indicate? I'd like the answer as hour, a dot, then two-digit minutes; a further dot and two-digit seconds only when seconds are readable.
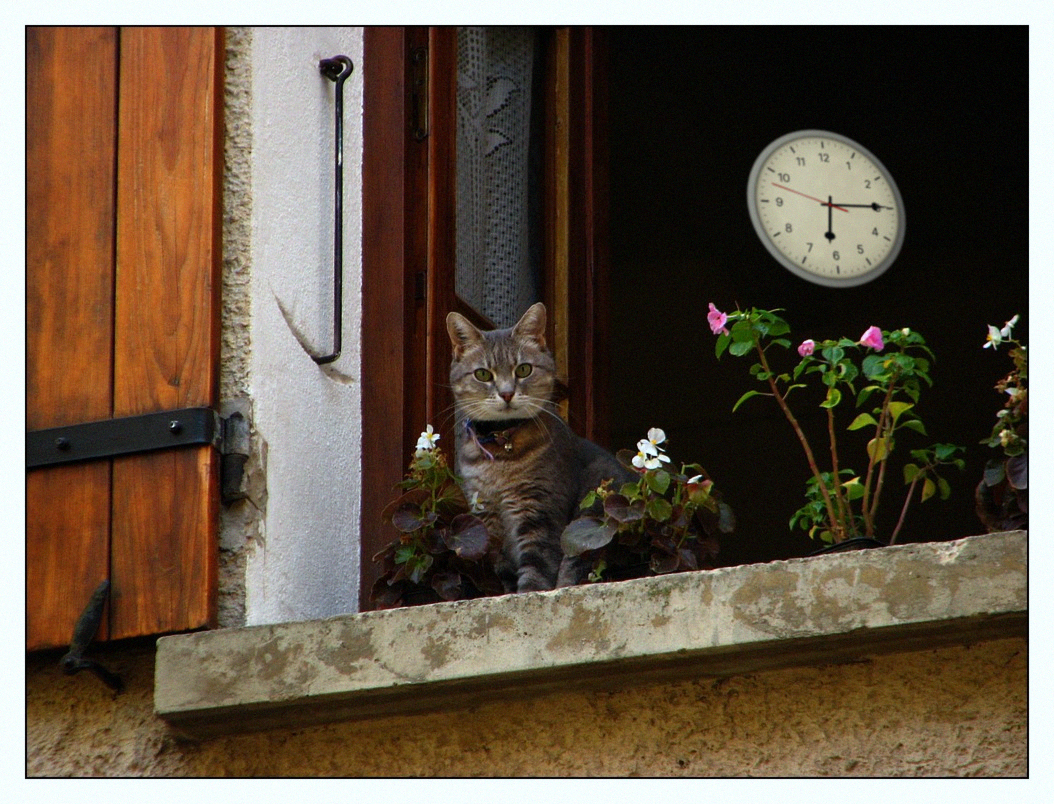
6.14.48
